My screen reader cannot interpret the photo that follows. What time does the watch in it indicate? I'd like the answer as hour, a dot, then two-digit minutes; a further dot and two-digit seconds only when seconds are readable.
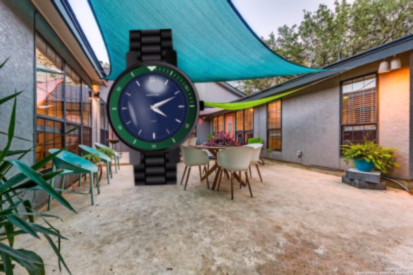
4.11
